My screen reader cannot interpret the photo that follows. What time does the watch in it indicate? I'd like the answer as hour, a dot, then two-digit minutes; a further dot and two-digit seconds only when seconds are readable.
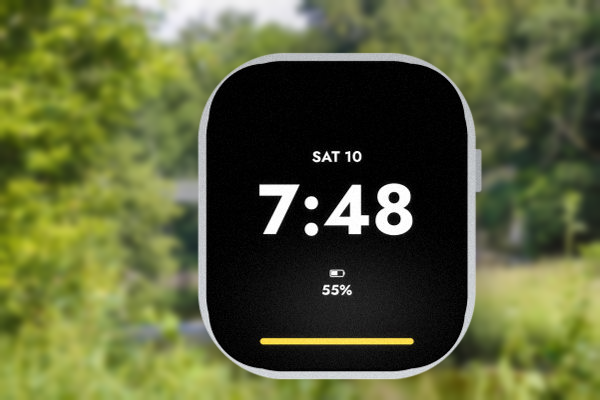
7.48
